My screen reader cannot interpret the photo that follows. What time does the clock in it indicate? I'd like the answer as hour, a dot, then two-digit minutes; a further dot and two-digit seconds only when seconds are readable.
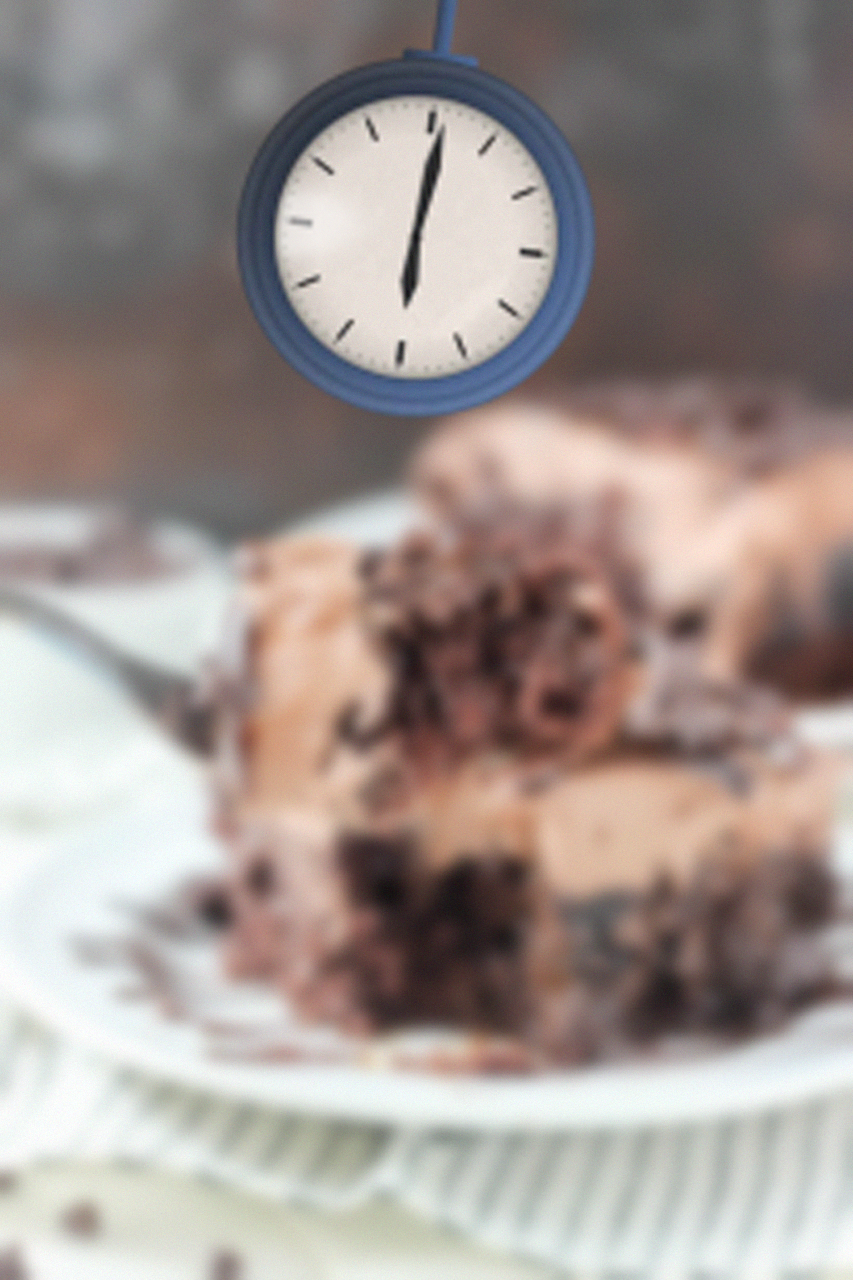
6.01
